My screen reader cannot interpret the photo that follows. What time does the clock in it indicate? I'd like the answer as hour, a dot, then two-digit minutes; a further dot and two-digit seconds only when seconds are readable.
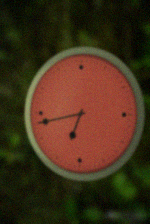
6.43
